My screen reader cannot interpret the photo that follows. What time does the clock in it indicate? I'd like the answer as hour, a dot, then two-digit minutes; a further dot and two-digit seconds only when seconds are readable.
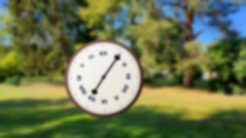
7.06
